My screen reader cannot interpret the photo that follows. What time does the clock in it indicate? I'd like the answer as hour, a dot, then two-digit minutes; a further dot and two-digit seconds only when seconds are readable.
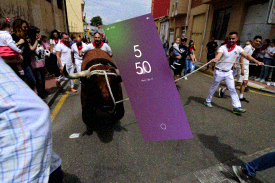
5.50
